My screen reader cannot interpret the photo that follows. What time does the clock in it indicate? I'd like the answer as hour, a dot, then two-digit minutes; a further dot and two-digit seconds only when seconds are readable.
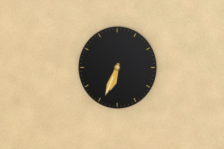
6.34
